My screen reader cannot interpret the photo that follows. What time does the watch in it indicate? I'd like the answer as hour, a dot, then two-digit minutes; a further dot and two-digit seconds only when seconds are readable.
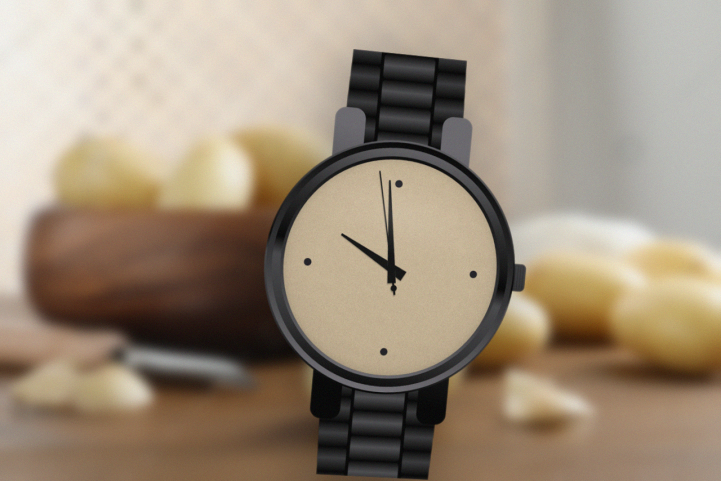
9.58.58
